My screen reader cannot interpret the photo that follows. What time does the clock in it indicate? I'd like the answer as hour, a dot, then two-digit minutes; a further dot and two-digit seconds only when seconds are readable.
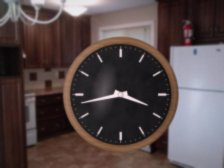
3.43
